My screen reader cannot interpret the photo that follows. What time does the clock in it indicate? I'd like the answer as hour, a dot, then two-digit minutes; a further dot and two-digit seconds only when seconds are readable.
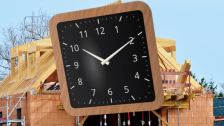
10.10
